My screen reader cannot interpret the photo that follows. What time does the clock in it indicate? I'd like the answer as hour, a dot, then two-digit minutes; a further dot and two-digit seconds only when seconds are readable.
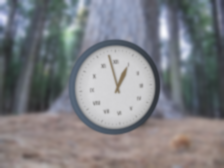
12.58
